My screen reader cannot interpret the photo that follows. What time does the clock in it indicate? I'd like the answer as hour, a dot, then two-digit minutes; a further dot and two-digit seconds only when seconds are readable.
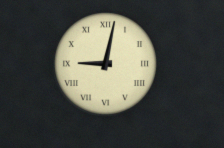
9.02
